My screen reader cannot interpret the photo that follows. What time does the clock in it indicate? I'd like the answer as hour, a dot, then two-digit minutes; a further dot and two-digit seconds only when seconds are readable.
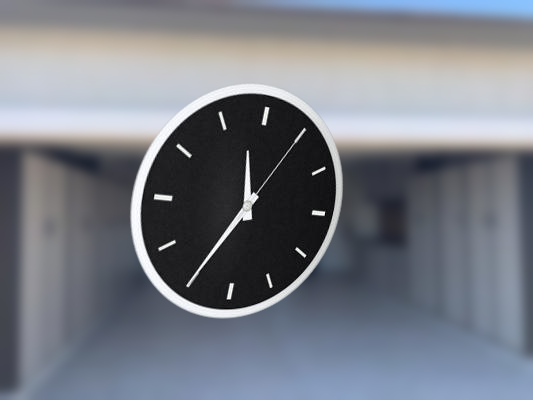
11.35.05
